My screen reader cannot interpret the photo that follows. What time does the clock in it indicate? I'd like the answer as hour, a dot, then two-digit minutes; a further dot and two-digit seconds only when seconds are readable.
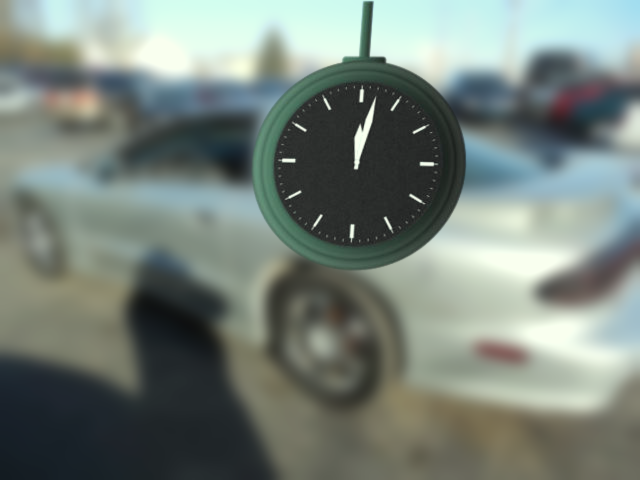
12.02
